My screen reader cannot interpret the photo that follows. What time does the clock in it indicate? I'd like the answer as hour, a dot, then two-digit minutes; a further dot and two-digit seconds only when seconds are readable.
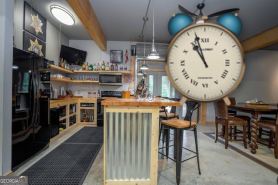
10.57
